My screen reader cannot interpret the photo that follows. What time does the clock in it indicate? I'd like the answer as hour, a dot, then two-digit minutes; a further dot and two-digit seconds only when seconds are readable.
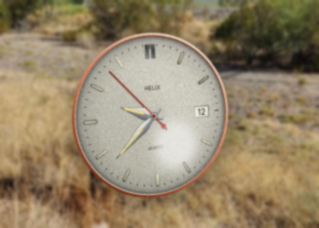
9.37.53
